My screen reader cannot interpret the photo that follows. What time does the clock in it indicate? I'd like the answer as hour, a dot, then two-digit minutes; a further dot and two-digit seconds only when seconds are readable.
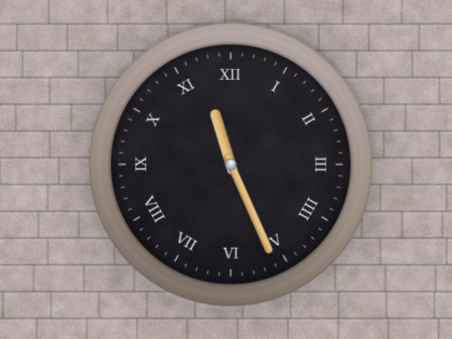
11.26
